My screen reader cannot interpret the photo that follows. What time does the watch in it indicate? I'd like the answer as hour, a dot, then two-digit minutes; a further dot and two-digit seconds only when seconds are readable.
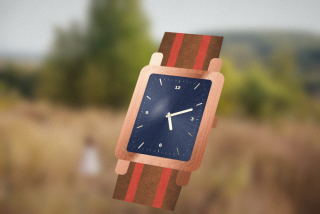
5.11
